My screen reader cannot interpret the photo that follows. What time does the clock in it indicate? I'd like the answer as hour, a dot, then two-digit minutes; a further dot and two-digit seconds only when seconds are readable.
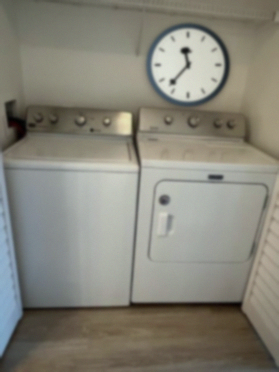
11.37
